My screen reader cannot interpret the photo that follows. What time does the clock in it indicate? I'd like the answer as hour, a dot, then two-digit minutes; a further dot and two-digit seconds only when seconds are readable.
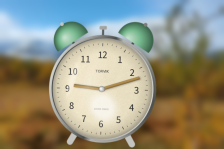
9.12
